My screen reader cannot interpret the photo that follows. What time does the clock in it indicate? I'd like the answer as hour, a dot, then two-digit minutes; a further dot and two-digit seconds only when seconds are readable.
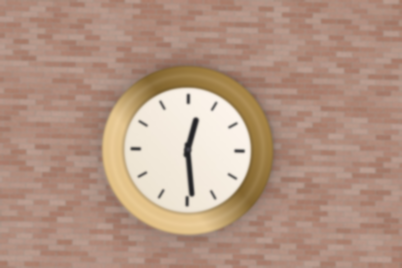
12.29
